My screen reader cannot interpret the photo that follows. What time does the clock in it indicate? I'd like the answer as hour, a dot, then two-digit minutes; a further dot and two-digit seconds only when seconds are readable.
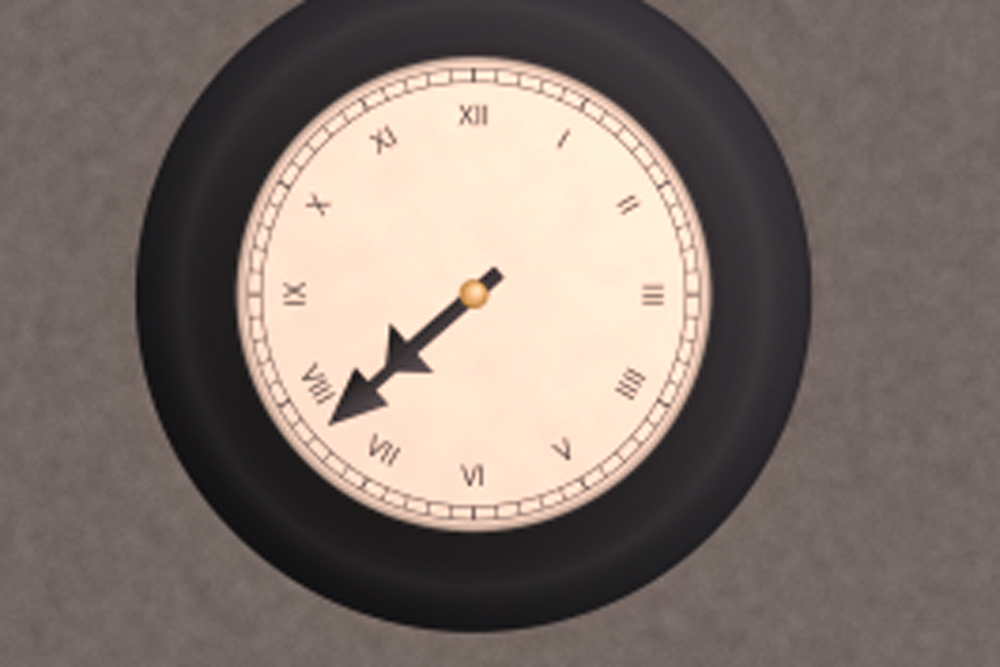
7.38
